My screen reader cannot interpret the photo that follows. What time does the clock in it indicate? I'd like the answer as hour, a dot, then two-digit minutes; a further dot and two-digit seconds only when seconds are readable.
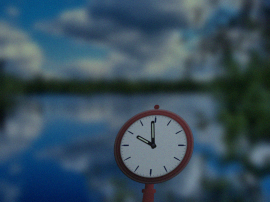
9.59
